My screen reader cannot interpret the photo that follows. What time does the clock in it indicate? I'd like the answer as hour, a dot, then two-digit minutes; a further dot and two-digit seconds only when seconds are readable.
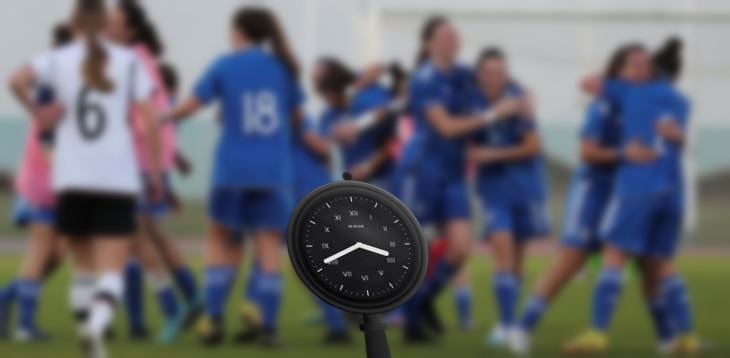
3.41
